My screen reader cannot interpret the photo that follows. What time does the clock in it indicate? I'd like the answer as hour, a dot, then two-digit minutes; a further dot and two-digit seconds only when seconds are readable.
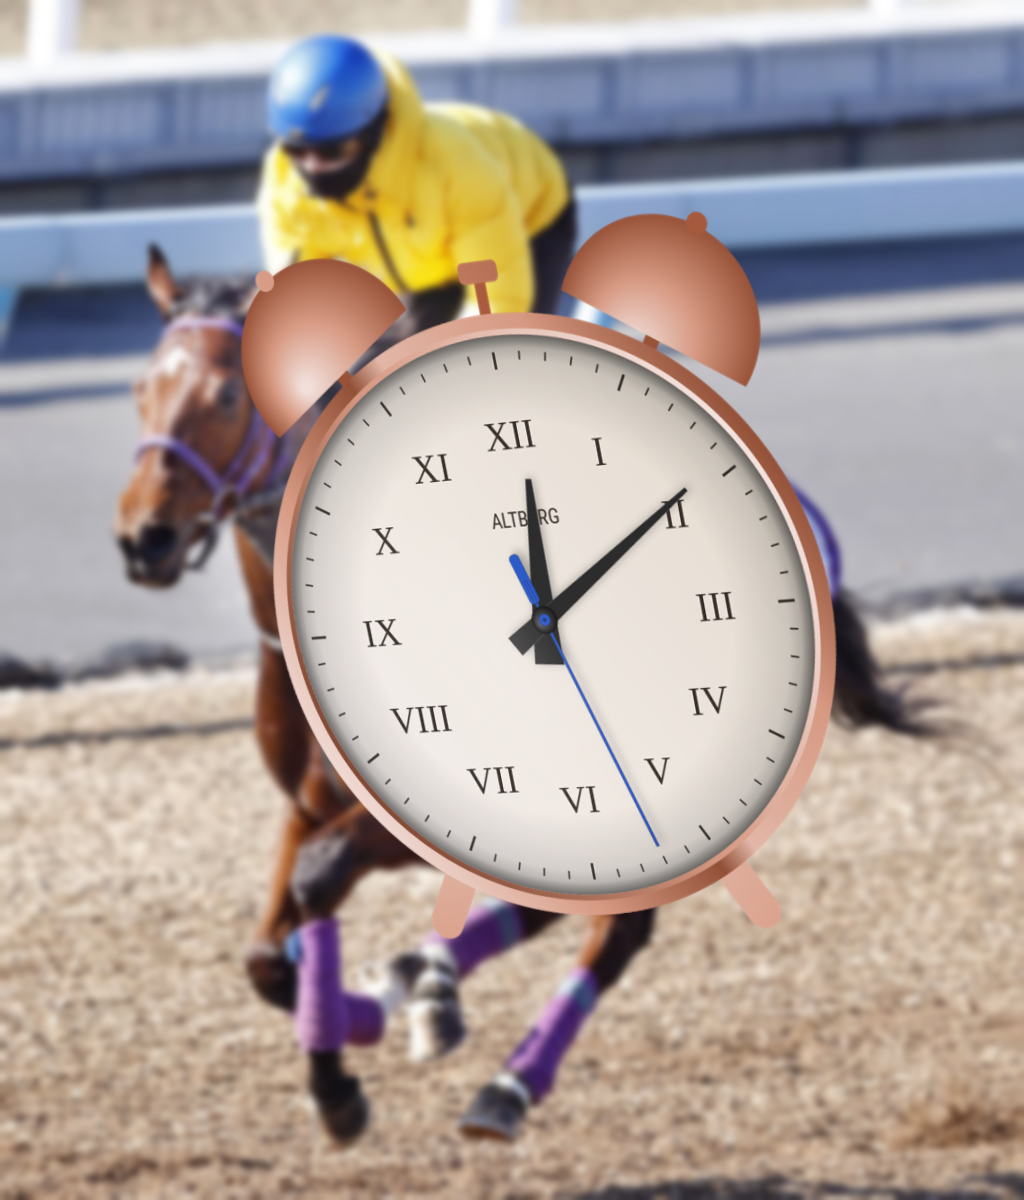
12.09.27
